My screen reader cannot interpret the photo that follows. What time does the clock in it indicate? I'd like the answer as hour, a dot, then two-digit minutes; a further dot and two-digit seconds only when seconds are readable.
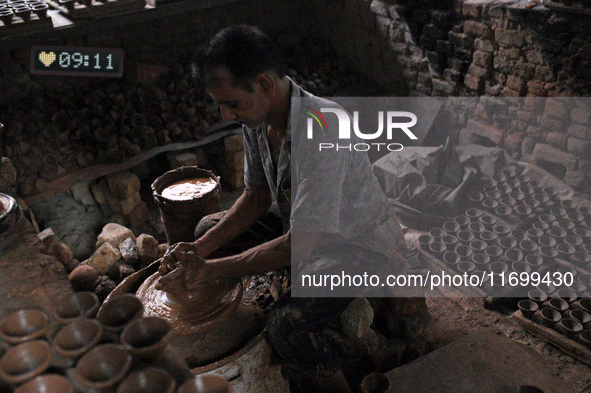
9.11
